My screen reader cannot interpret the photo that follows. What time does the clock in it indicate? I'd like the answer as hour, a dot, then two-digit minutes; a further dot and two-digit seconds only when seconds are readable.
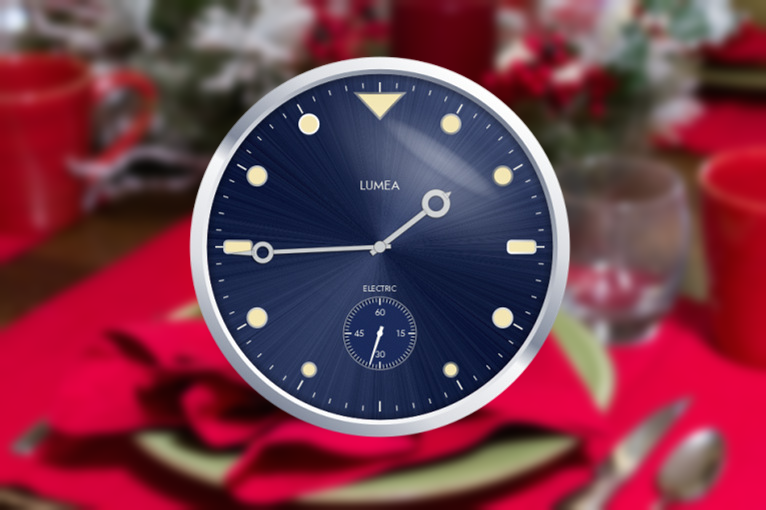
1.44.33
